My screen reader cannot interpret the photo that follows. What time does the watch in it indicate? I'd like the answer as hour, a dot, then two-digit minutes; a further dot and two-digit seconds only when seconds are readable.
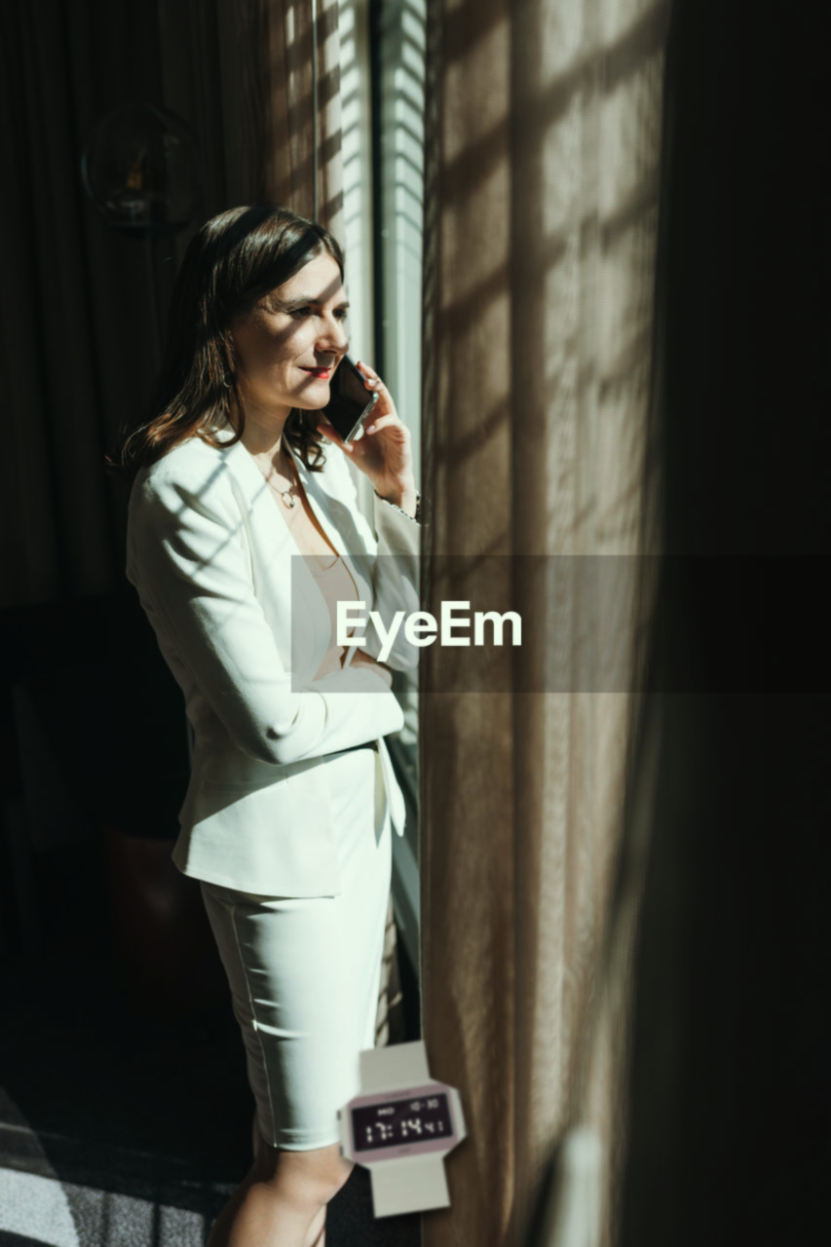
17.14
